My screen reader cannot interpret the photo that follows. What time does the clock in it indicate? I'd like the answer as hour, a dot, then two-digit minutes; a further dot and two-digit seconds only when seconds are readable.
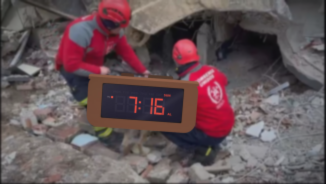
7.16
